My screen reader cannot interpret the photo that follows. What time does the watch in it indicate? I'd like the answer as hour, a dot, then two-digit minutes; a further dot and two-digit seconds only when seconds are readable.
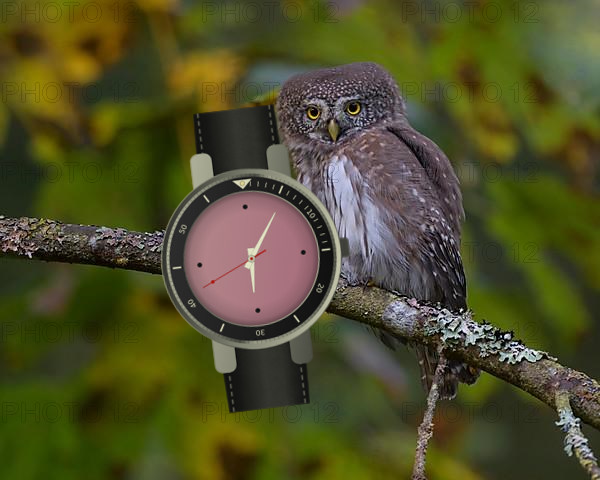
6.05.41
